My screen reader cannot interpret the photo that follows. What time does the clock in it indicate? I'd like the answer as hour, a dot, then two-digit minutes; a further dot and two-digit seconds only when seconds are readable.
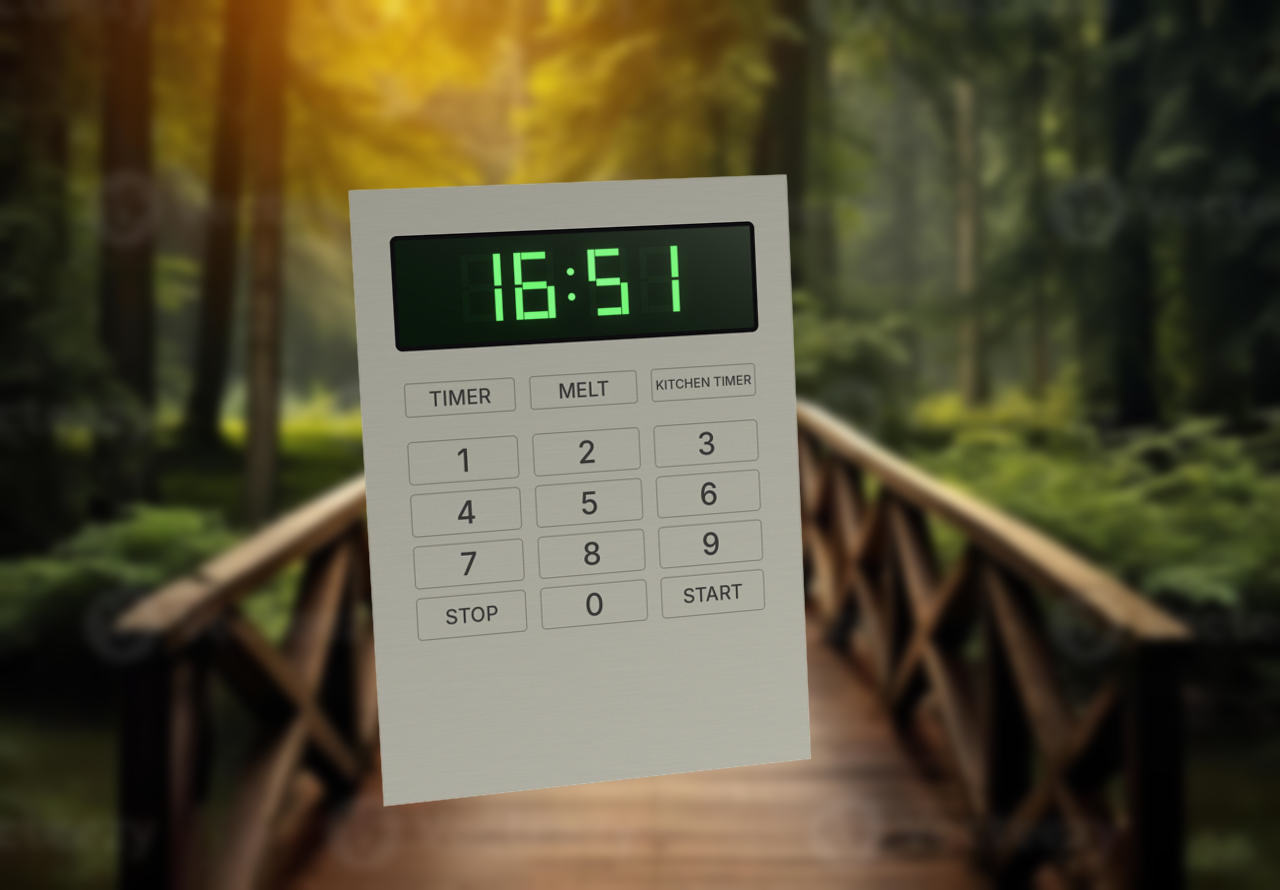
16.51
